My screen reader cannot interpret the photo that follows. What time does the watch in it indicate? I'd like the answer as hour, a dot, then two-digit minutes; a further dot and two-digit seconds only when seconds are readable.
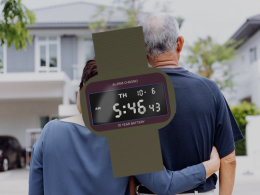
5.46.43
